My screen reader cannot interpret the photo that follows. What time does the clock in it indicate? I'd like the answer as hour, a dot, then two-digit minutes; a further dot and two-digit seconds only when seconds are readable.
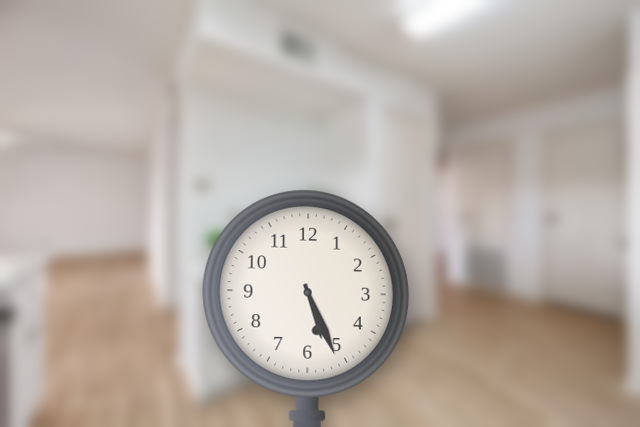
5.26
